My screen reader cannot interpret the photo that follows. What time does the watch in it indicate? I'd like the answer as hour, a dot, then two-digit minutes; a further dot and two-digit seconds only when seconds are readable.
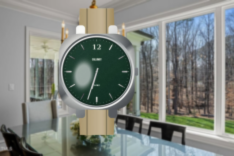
6.33
